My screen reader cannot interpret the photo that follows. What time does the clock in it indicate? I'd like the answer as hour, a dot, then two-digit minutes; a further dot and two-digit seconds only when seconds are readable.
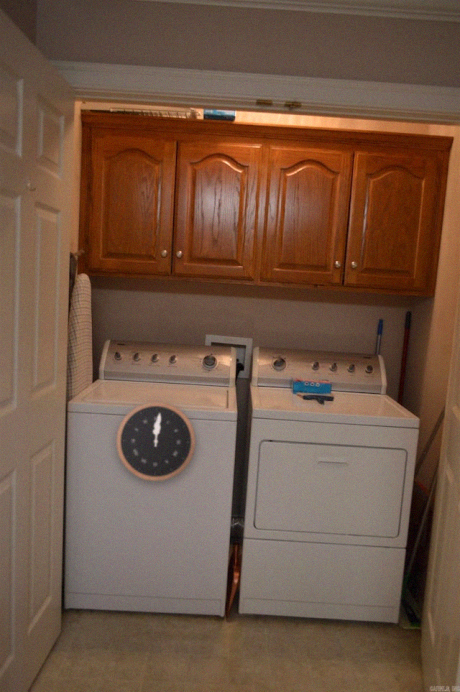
12.01
